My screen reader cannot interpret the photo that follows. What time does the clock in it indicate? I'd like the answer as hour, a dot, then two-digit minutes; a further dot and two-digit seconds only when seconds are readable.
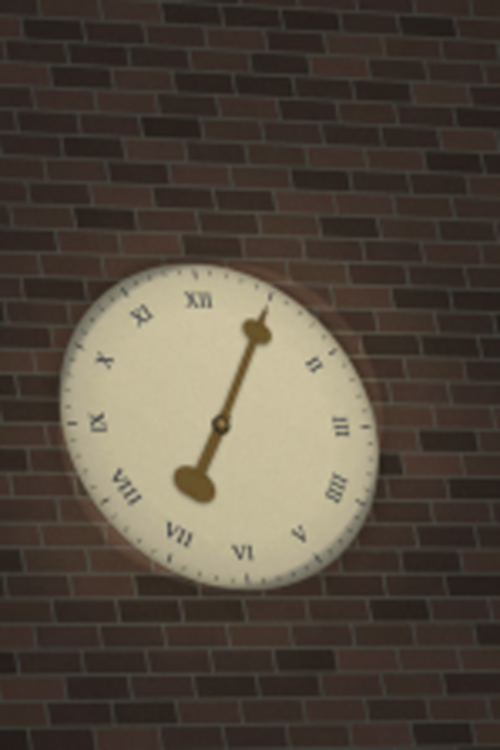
7.05
